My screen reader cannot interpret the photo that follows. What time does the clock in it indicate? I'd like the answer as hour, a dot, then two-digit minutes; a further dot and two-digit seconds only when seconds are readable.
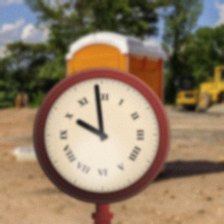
9.59
